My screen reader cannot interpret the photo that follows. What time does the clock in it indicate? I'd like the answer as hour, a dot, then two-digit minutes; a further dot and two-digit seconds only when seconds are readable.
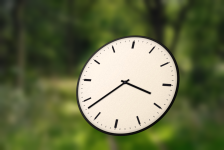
3.38
